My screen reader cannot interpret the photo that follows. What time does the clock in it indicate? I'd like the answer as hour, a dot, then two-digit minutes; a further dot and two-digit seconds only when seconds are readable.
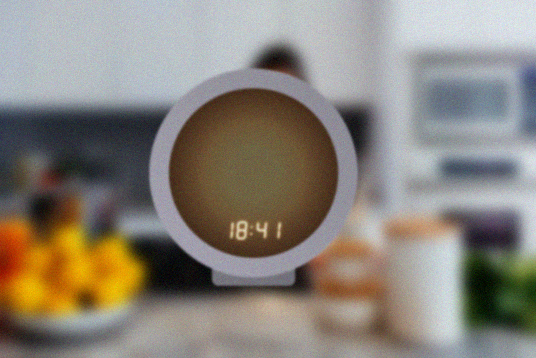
18.41
